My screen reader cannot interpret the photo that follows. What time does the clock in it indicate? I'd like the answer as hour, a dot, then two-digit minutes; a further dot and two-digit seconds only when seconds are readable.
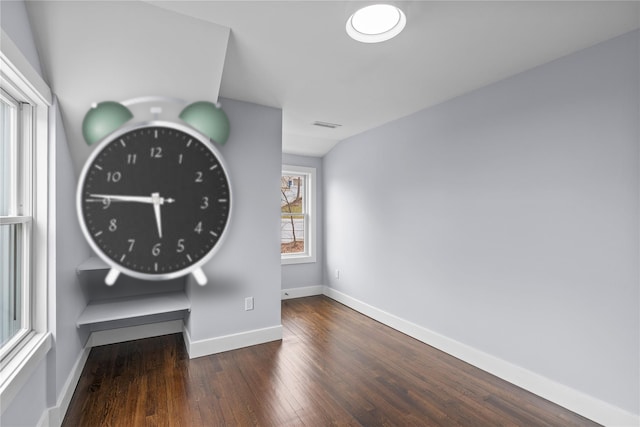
5.45.45
